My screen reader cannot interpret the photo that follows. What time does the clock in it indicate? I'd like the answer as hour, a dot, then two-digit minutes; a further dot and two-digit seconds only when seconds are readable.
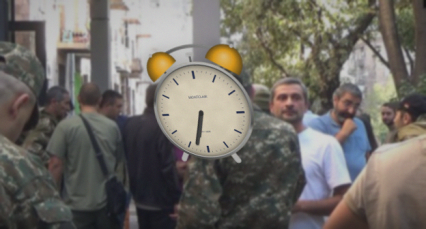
6.33
